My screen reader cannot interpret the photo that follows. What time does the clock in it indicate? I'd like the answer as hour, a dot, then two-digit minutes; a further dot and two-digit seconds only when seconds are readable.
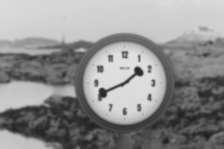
1.41
